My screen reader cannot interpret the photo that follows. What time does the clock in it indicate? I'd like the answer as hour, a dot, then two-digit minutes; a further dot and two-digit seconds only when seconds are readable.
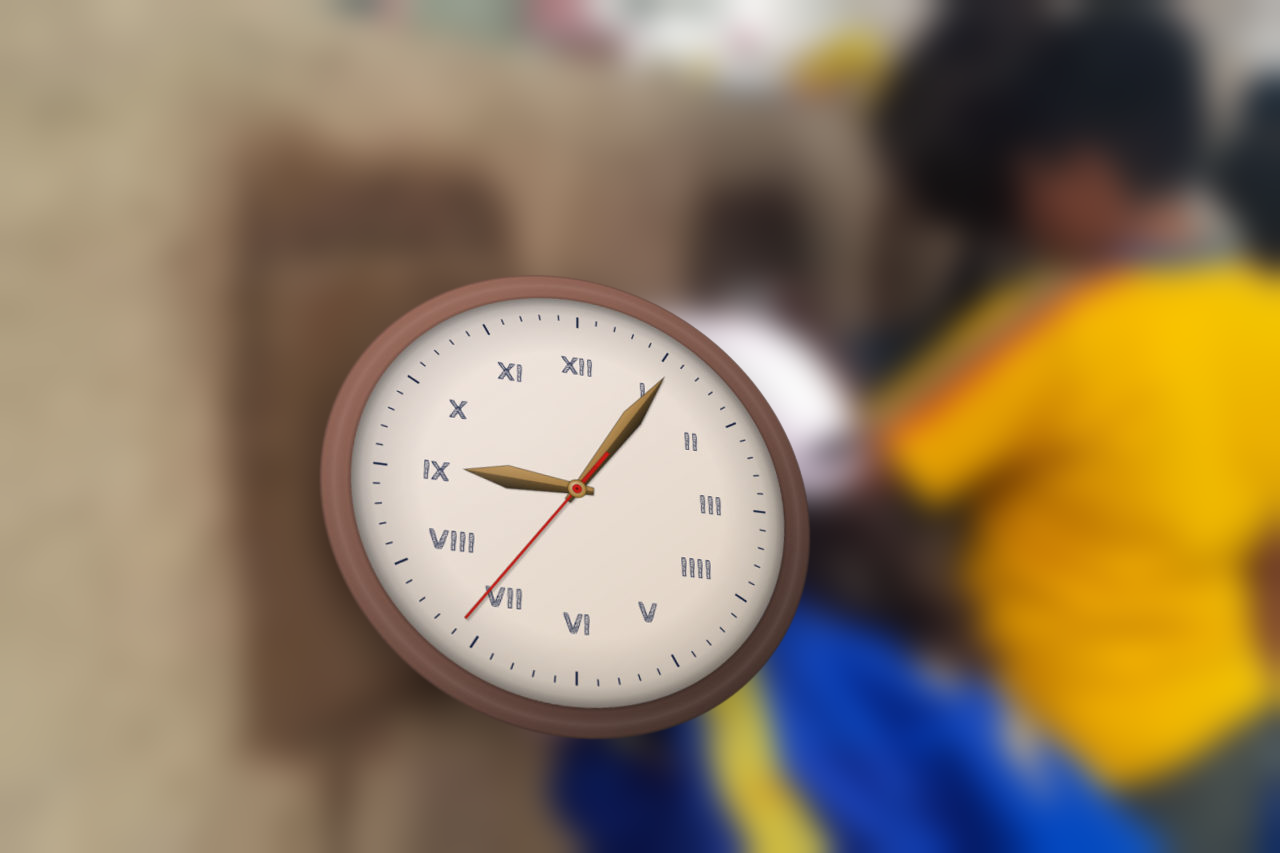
9.05.36
